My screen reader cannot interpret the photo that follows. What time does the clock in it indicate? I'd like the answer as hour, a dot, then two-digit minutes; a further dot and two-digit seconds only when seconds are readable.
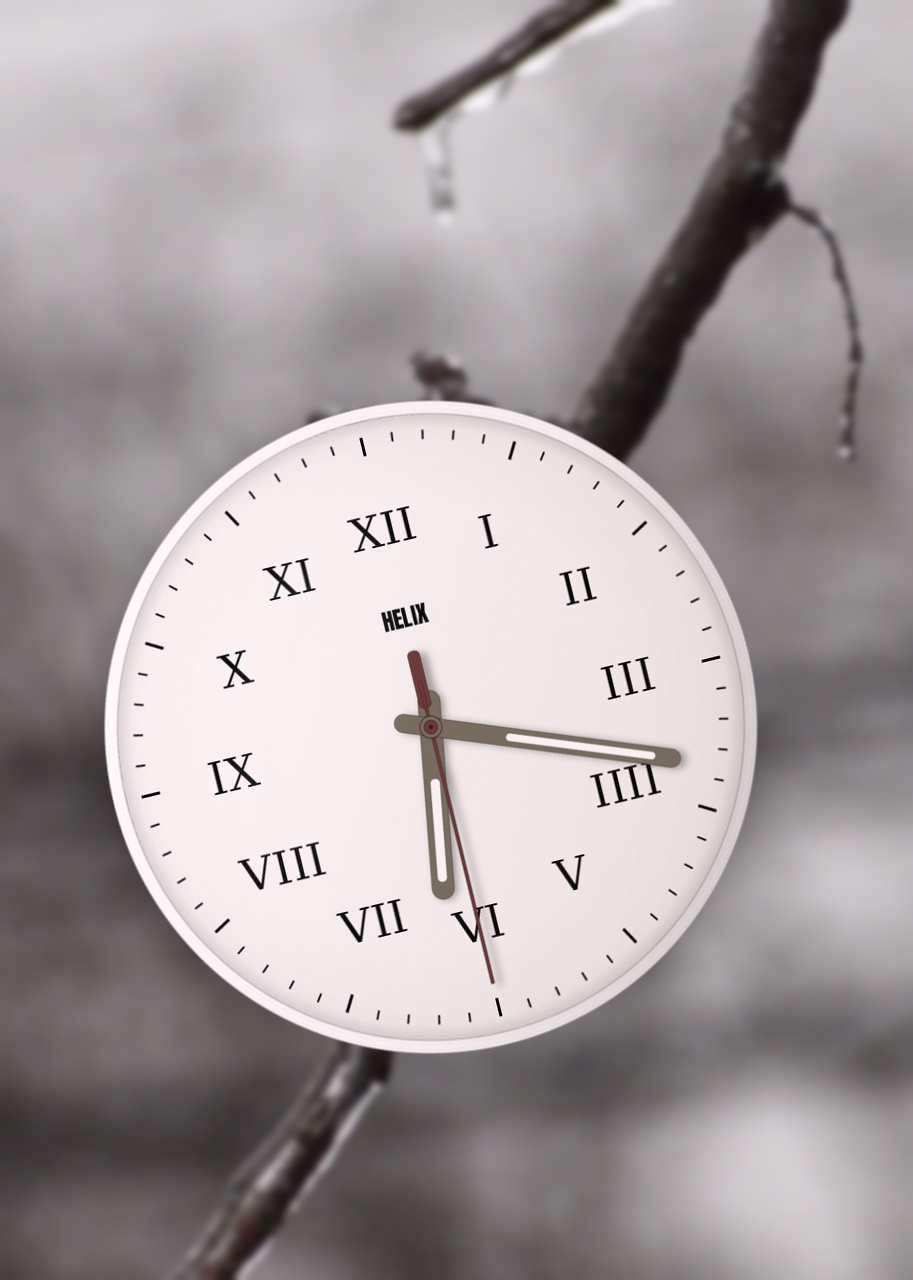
6.18.30
